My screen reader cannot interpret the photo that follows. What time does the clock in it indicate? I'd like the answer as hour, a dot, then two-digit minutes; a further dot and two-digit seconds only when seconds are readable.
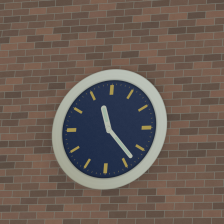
11.23
